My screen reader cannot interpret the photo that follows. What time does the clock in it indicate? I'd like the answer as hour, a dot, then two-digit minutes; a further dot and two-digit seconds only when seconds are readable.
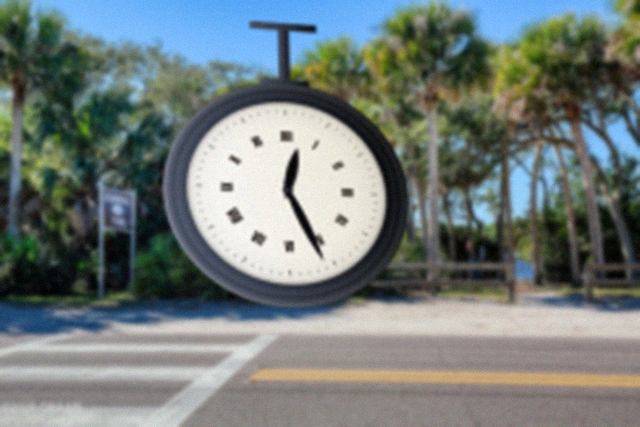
12.26
